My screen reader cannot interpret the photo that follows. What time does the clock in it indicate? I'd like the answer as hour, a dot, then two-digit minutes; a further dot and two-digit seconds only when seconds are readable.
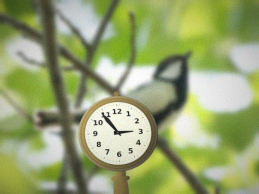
2.54
